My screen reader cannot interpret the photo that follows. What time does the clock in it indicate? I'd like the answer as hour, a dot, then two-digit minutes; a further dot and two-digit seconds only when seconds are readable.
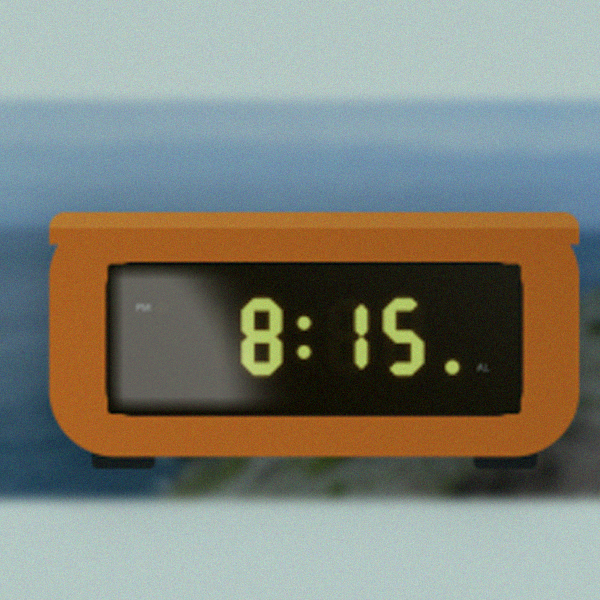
8.15
